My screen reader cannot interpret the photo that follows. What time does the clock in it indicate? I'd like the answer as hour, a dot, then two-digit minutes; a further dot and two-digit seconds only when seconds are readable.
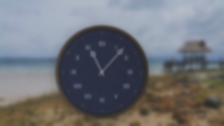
11.07
